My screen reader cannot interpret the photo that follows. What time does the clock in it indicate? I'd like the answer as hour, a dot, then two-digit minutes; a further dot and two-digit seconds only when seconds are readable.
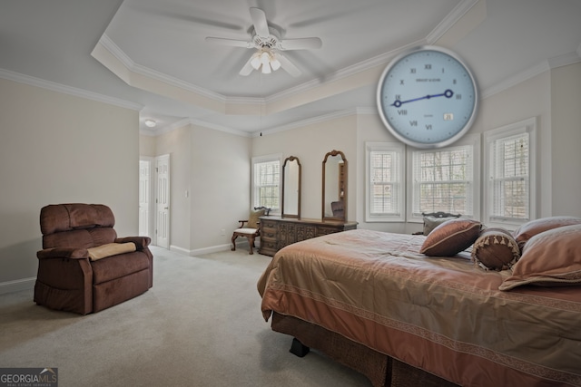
2.43
